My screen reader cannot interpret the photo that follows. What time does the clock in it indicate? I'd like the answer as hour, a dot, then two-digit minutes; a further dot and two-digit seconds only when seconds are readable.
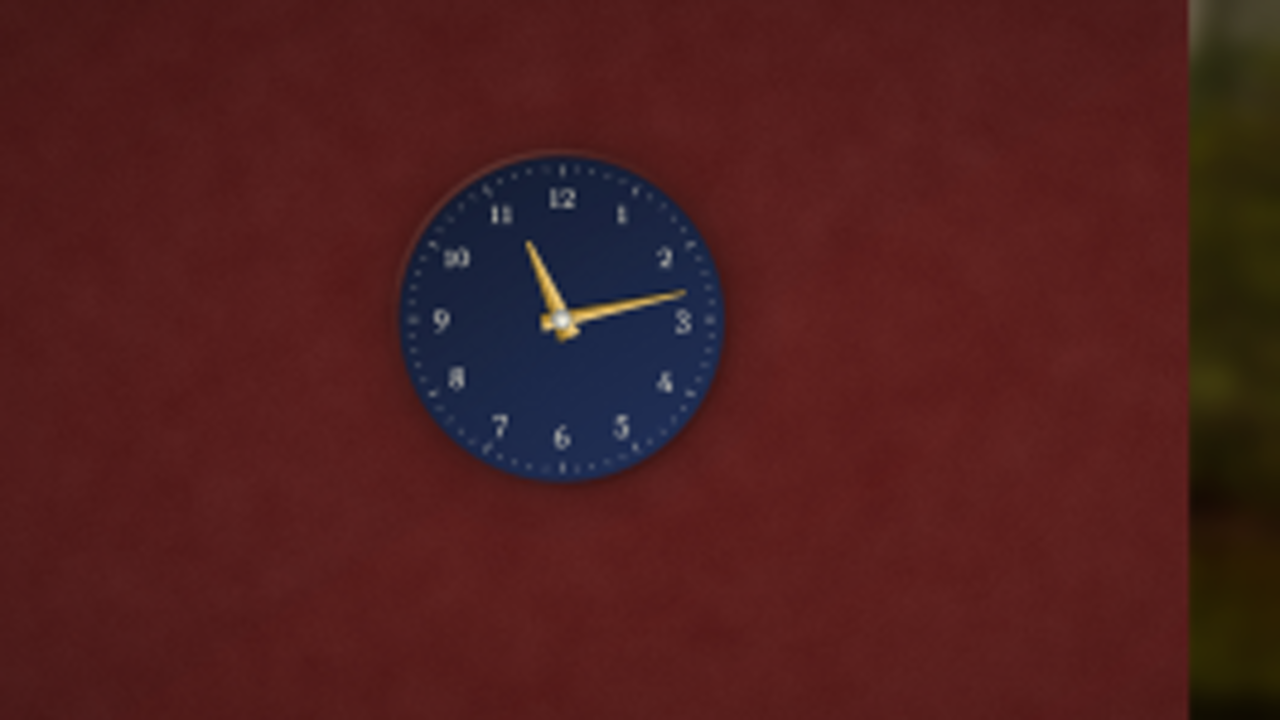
11.13
